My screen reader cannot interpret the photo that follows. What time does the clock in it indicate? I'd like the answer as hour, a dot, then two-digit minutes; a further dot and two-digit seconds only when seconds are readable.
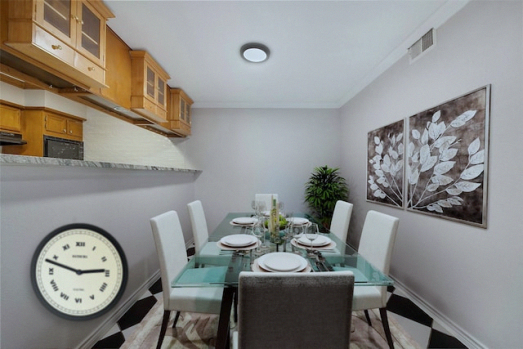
2.48
